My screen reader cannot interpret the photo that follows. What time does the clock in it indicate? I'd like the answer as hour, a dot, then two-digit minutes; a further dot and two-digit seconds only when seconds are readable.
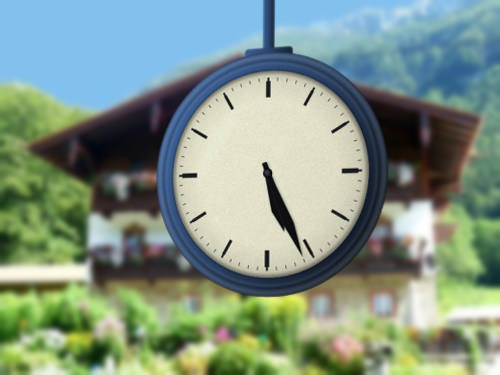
5.26
